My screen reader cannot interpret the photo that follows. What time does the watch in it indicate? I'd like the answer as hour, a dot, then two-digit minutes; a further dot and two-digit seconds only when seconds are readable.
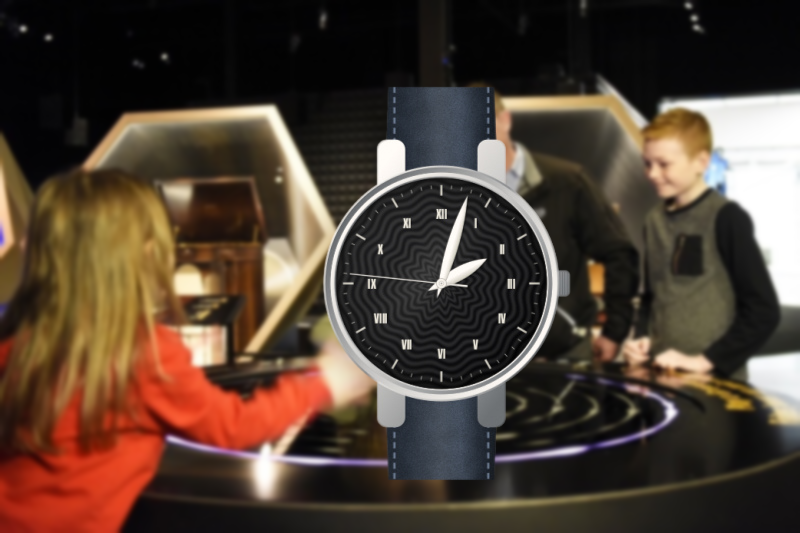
2.02.46
